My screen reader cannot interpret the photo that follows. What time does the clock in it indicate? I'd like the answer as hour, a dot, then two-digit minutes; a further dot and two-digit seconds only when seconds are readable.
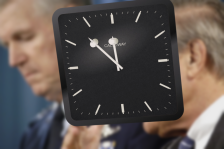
11.53
